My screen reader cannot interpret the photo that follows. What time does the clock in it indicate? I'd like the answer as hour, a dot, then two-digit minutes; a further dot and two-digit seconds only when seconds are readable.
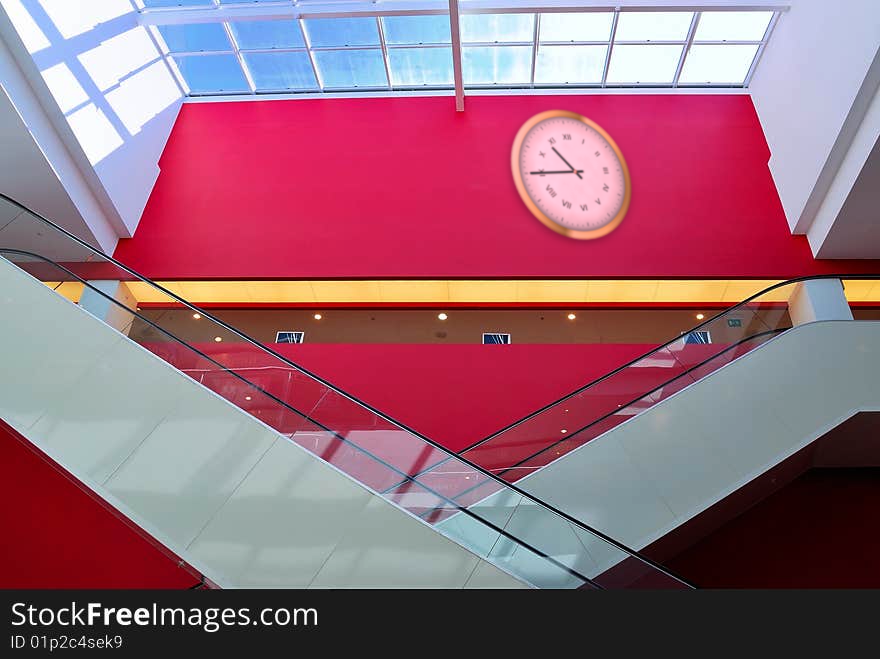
10.45
